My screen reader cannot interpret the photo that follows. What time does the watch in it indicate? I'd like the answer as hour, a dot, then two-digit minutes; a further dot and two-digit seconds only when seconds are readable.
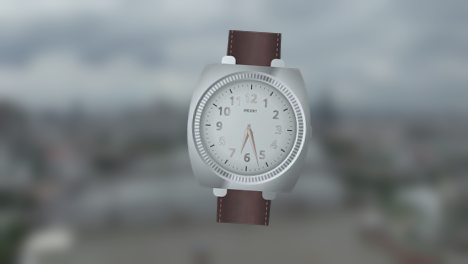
6.27
